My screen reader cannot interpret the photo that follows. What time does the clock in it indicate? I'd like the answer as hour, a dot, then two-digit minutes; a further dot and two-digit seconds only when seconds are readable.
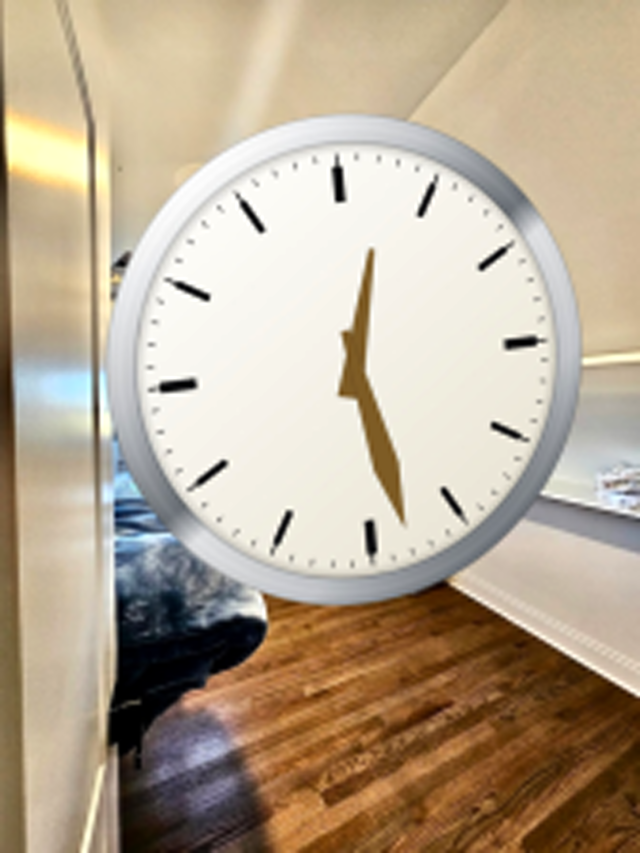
12.28
